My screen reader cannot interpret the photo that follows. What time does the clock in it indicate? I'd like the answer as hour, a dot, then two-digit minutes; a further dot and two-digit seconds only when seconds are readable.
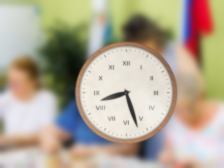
8.27
